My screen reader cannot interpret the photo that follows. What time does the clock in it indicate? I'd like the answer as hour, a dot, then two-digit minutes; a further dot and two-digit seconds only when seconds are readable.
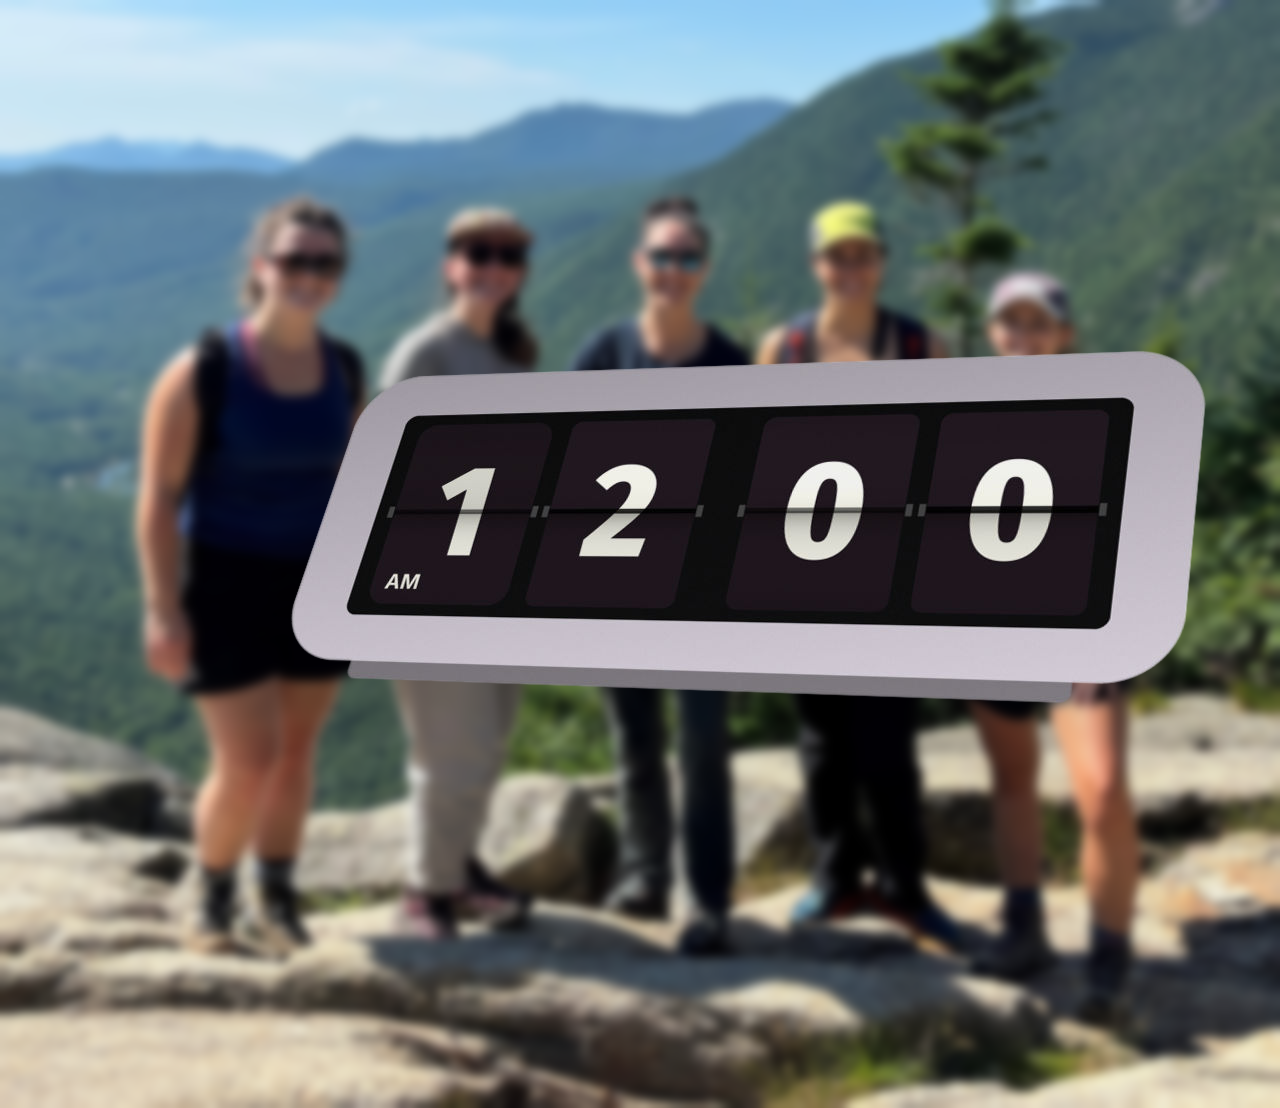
12.00
